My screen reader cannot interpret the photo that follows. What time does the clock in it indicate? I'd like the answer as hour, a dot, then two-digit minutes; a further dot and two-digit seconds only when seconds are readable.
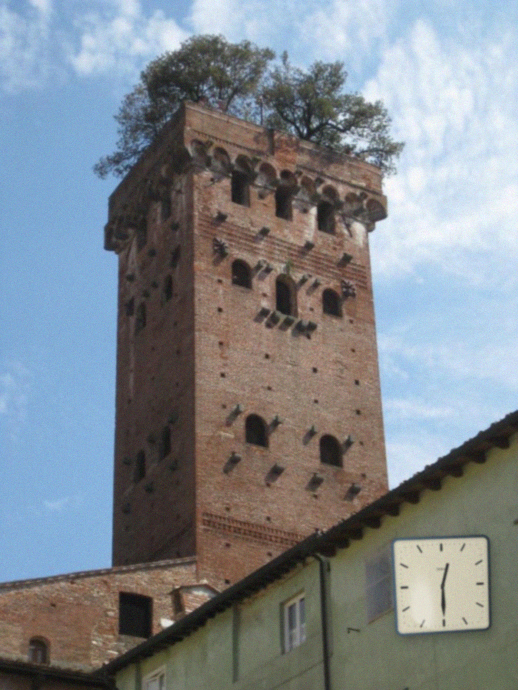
12.30
